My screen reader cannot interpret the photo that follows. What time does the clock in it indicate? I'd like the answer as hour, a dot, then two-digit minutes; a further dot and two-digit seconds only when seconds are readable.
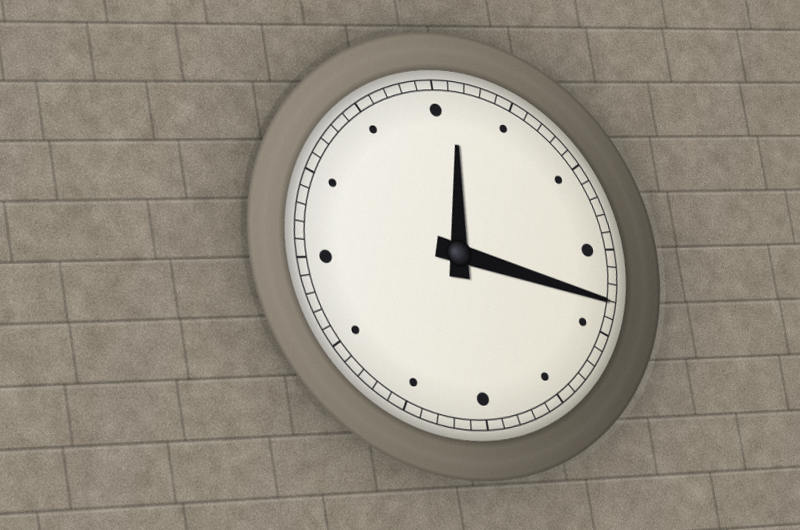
12.18
